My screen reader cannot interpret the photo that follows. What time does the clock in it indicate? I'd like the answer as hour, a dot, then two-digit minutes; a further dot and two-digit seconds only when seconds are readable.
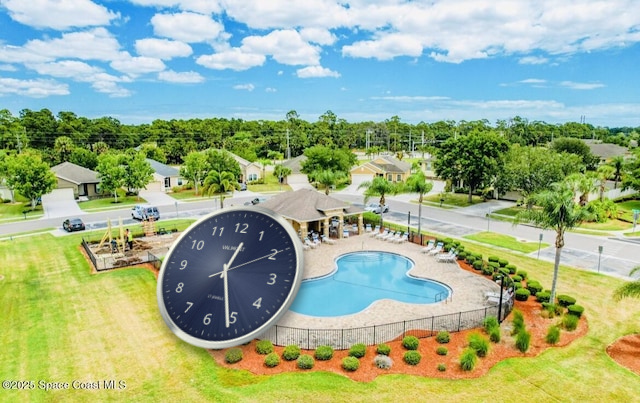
12.26.10
